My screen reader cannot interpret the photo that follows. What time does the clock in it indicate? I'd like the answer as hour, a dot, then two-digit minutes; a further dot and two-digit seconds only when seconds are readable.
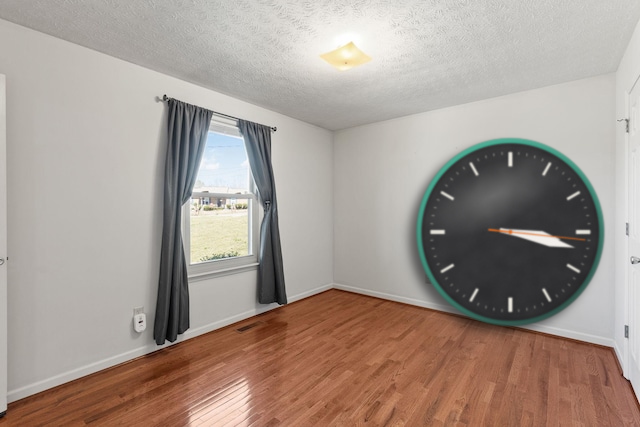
3.17.16
